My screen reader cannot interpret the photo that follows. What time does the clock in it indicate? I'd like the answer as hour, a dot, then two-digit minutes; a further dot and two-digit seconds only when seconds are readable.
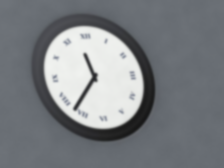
11.37
